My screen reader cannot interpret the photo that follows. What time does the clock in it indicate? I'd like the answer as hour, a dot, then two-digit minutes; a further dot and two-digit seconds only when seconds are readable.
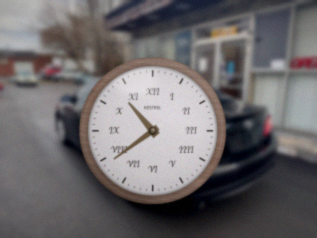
10.39
